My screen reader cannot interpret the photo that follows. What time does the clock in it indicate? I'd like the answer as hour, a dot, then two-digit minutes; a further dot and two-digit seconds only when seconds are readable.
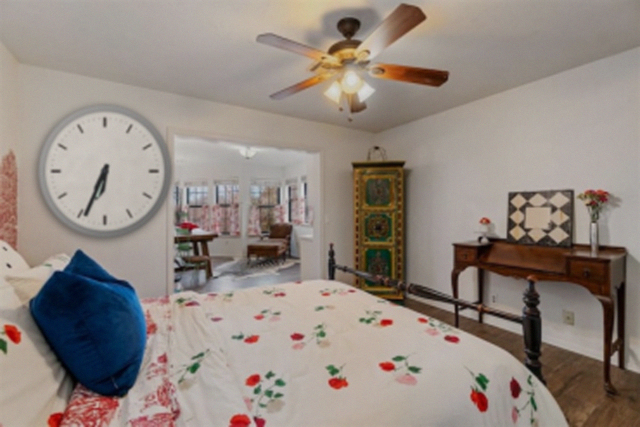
6.34
